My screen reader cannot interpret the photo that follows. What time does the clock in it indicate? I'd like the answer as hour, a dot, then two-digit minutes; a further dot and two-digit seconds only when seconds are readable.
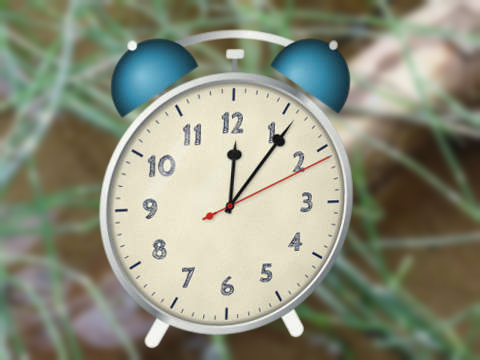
12.06.11
